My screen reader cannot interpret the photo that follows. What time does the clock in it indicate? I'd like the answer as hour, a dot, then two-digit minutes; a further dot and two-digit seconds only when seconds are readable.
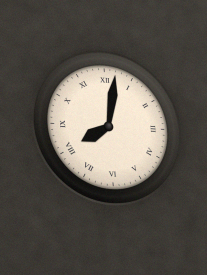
8.02
